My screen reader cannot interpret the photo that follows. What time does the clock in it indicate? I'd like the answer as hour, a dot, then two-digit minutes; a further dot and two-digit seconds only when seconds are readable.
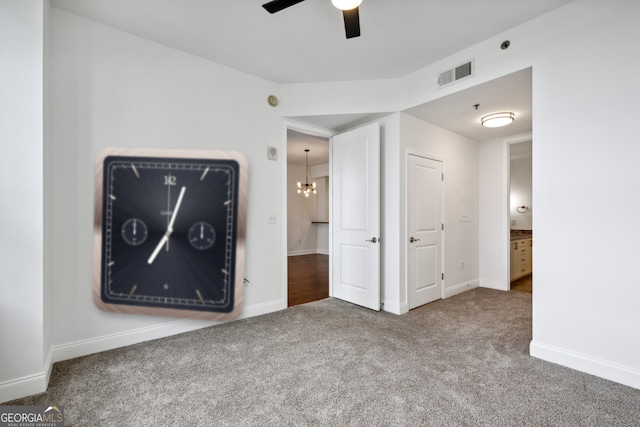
7.03
